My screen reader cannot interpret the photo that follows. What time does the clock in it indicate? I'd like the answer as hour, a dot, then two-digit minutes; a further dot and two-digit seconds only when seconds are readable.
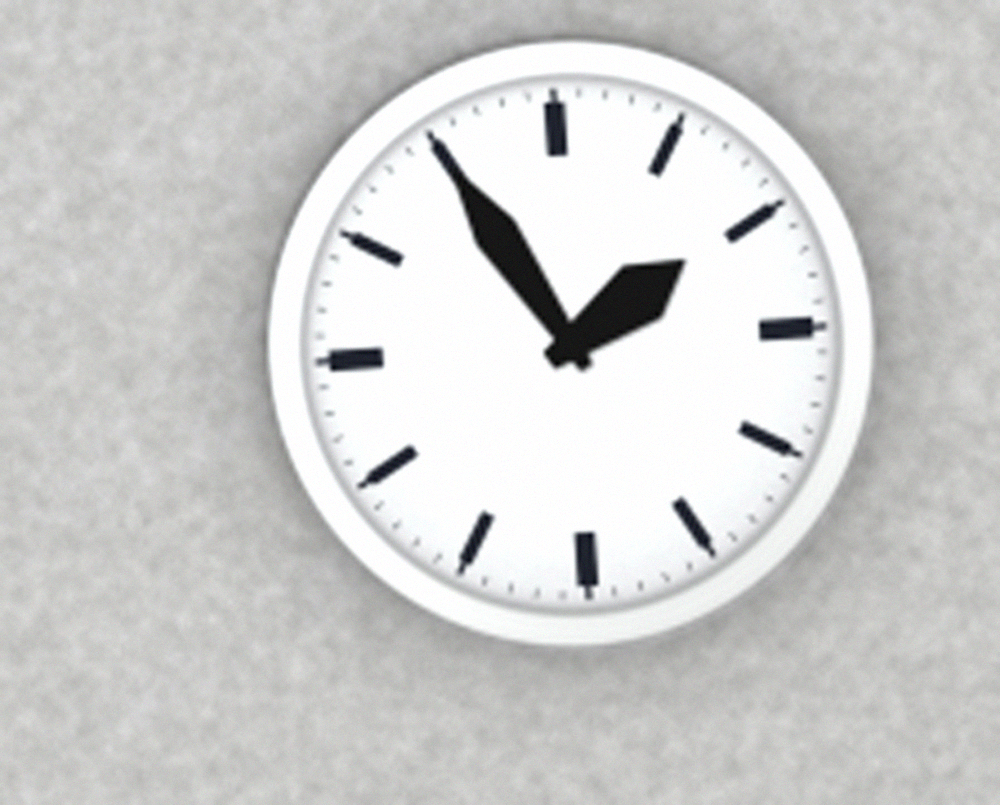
1.55
